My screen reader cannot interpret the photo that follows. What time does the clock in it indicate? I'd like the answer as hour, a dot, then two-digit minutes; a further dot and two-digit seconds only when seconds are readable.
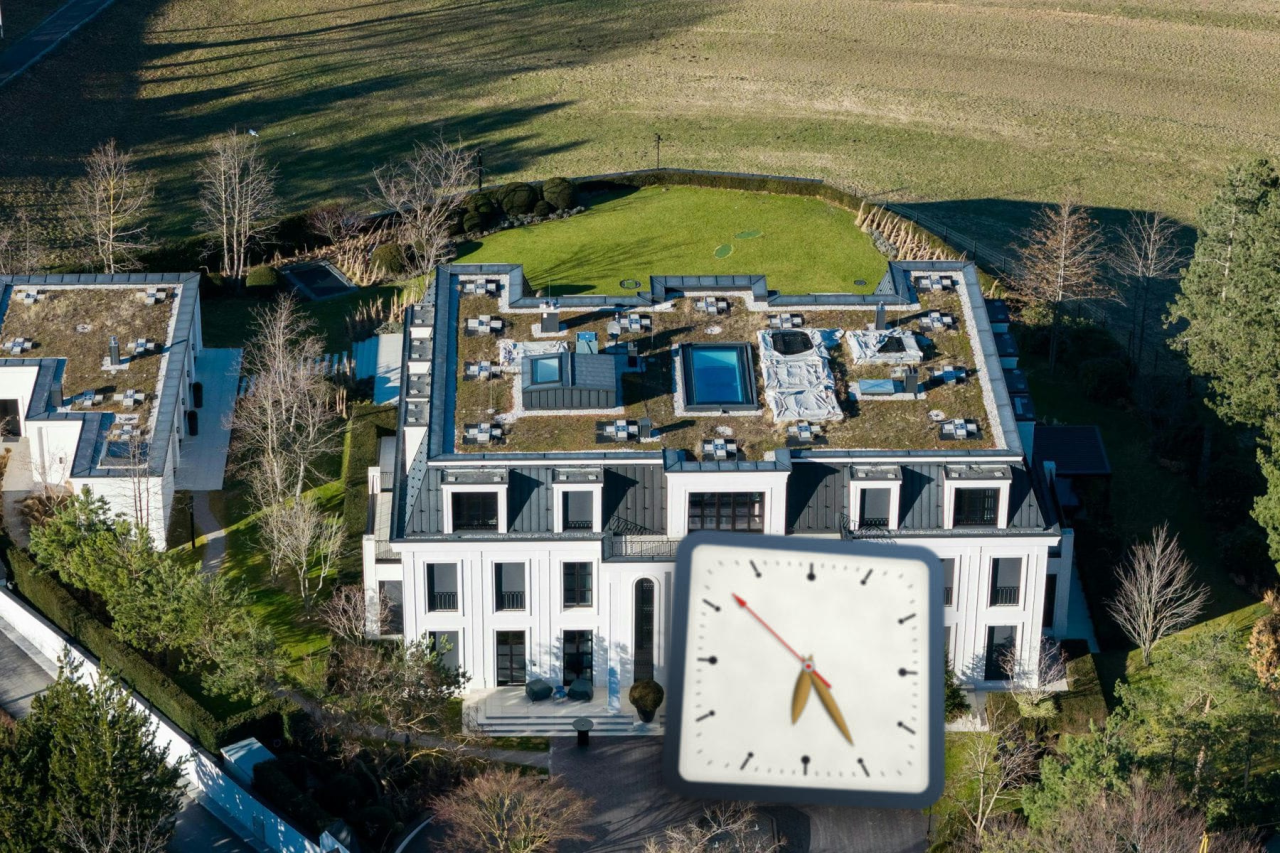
6.24.52
